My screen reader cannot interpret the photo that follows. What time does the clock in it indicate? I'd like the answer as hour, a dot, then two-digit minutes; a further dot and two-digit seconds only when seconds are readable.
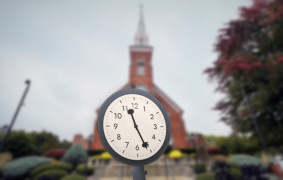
11.26
